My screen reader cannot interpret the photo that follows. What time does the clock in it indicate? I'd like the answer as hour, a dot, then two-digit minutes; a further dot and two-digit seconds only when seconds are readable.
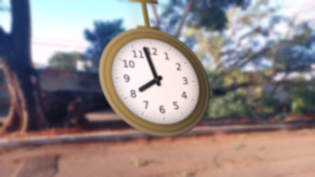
7.58
